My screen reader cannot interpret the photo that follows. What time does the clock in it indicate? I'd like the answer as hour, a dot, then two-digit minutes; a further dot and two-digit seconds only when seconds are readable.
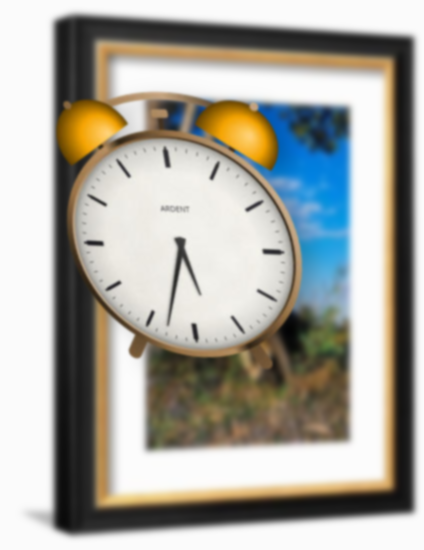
5.33
